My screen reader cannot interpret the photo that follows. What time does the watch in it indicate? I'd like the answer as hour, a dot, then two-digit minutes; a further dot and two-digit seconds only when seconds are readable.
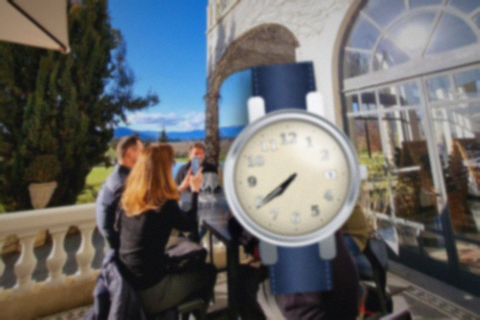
7.39
